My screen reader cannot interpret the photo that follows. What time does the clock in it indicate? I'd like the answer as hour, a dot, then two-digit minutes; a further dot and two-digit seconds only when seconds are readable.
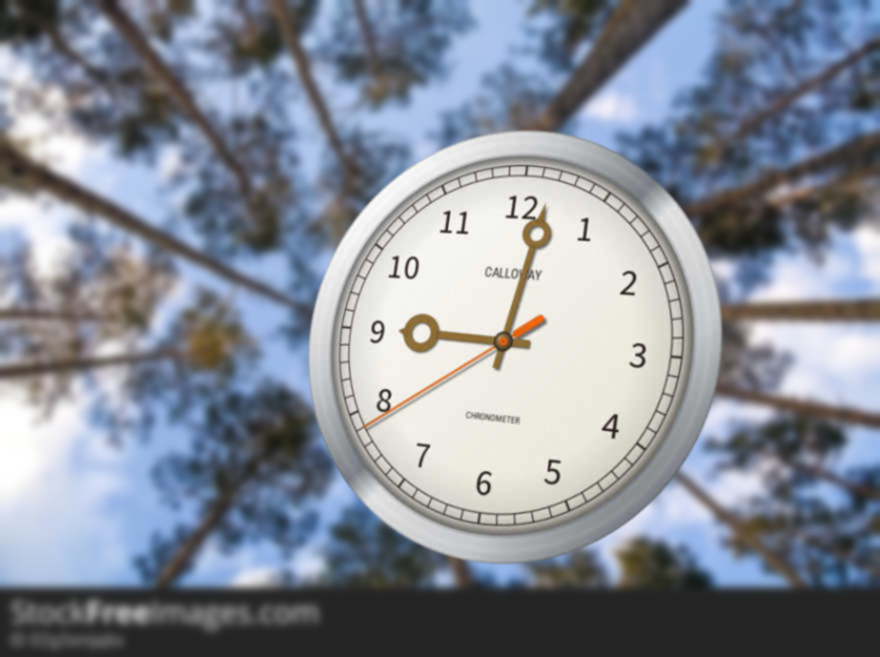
9.01.39
